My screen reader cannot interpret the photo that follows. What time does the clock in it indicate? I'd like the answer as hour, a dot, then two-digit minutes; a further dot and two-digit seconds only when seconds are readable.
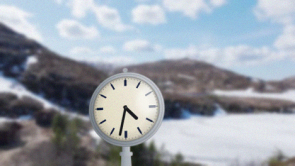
4.32
